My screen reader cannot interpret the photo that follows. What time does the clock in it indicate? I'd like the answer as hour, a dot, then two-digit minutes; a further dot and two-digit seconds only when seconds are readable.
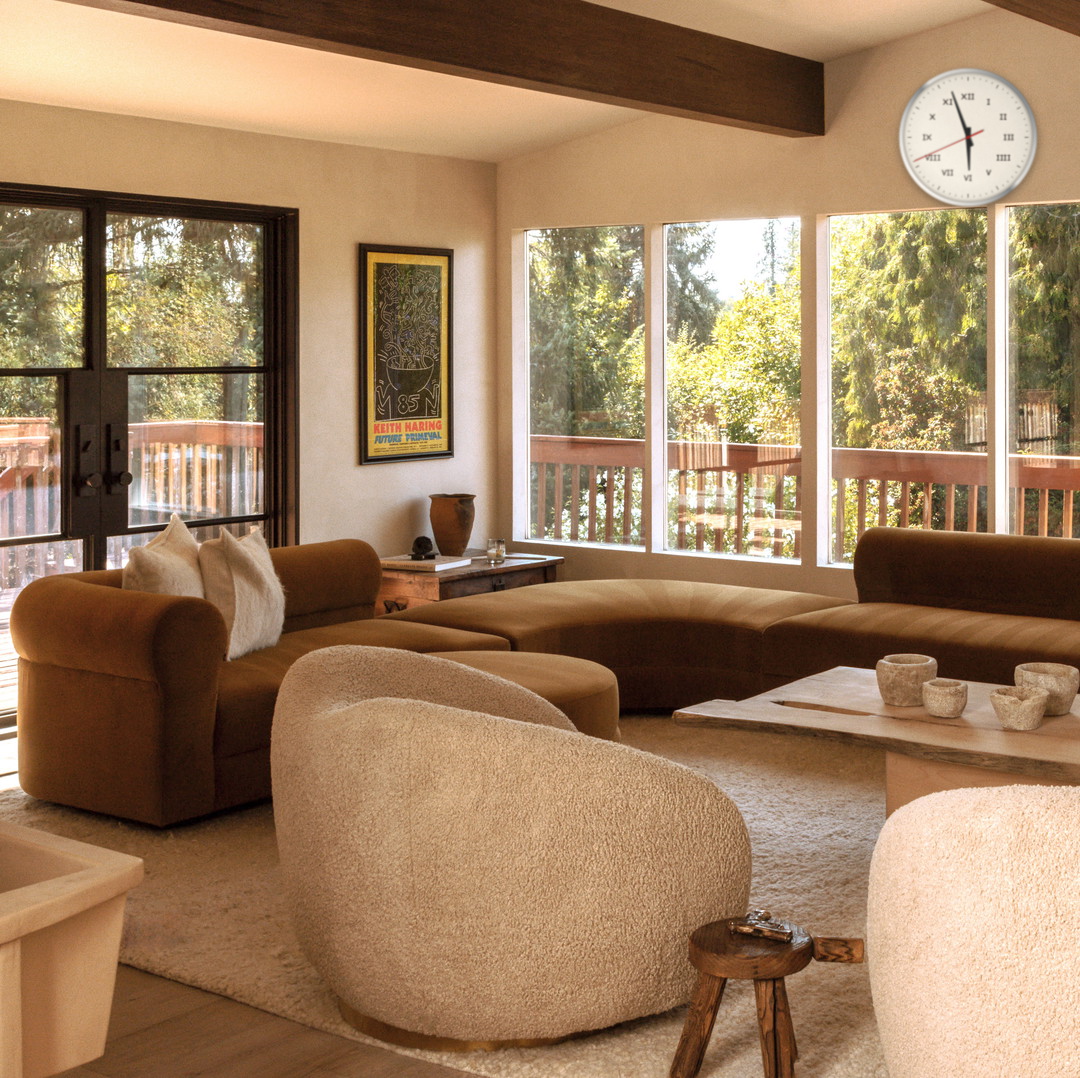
5.56.41
